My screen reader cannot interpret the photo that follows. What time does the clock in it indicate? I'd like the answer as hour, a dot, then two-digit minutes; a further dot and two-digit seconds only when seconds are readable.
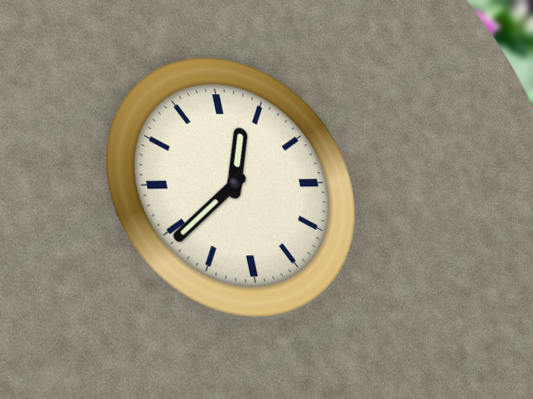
12.39
